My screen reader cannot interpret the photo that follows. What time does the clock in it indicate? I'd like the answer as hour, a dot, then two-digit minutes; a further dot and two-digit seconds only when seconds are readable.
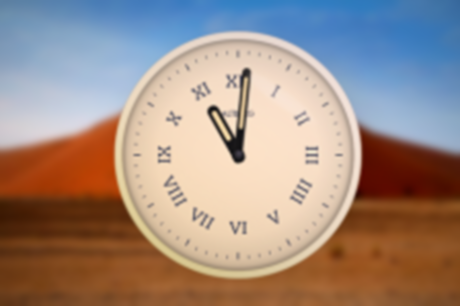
11.01
